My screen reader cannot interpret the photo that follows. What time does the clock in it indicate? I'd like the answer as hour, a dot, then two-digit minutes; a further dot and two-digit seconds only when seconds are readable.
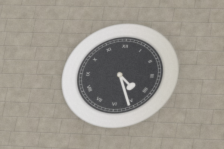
4.26
